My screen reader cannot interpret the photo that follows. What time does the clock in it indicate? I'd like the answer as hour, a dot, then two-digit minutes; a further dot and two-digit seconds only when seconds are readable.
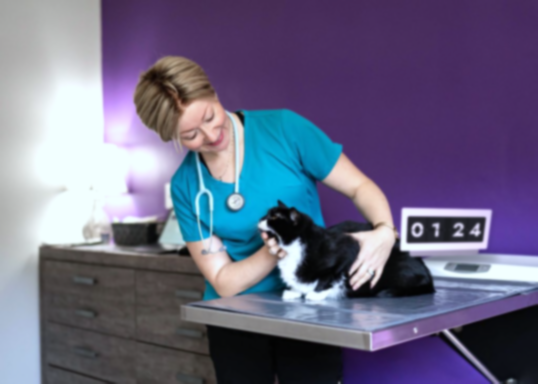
1.24
